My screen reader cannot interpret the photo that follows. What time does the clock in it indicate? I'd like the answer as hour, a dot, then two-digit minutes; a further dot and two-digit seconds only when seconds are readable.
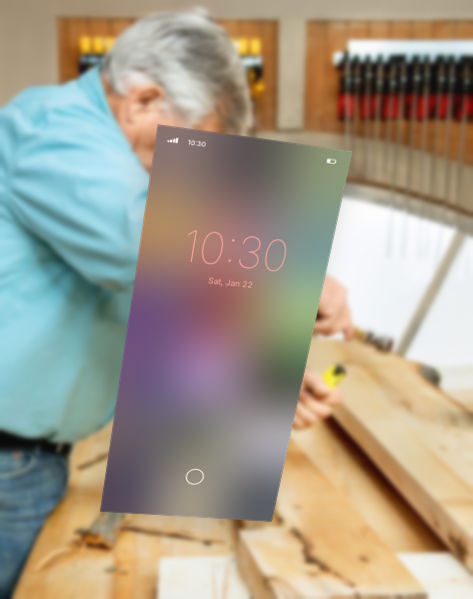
10.30
